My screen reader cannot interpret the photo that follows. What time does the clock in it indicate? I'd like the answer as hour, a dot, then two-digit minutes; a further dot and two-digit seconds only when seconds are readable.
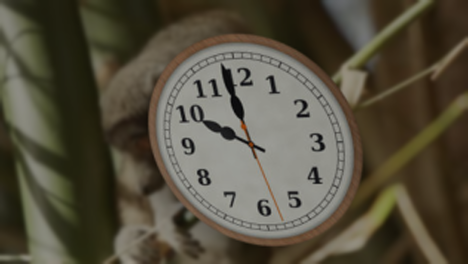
9.58.28
